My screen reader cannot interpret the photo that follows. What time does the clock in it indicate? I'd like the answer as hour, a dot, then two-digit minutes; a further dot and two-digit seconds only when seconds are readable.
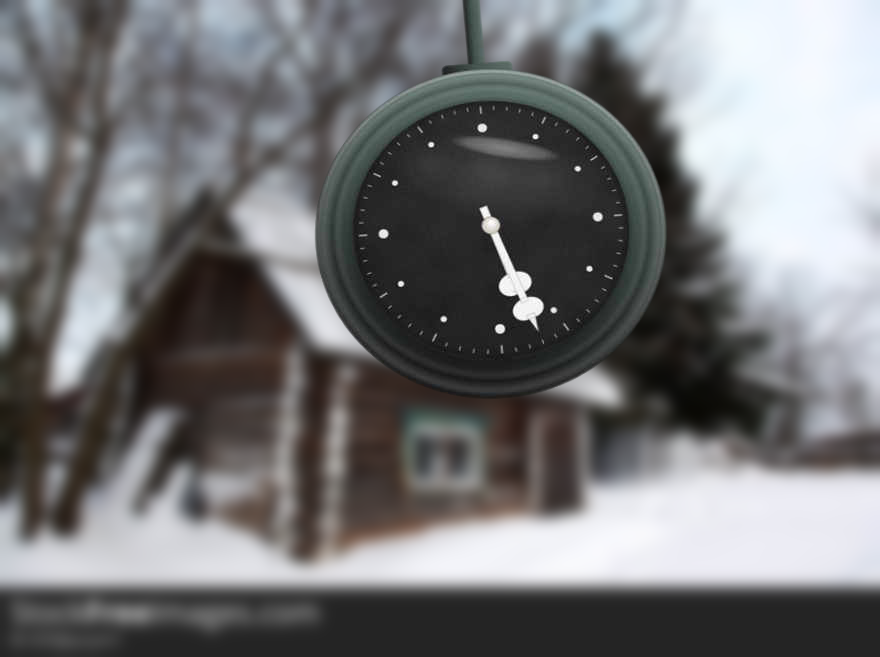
5.27
